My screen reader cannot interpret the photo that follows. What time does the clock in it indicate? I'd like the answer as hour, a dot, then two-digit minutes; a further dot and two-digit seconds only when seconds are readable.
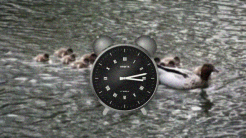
3.13
